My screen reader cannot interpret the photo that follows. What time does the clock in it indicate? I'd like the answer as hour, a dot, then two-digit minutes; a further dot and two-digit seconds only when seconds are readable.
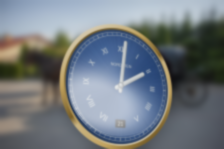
2.01
